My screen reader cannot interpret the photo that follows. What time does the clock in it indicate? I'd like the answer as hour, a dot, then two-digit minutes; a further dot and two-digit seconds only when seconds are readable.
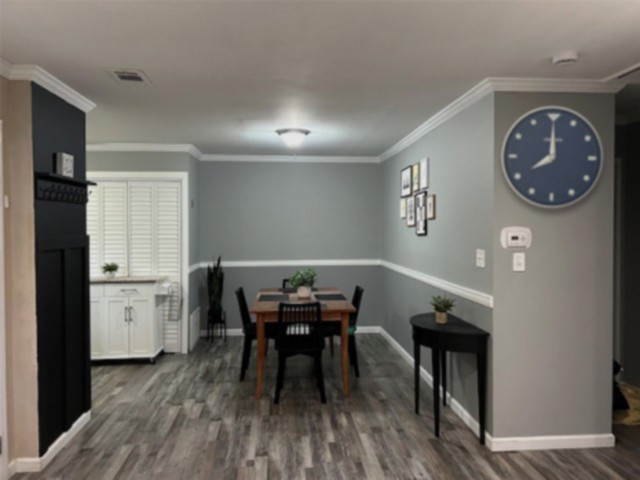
8.00
